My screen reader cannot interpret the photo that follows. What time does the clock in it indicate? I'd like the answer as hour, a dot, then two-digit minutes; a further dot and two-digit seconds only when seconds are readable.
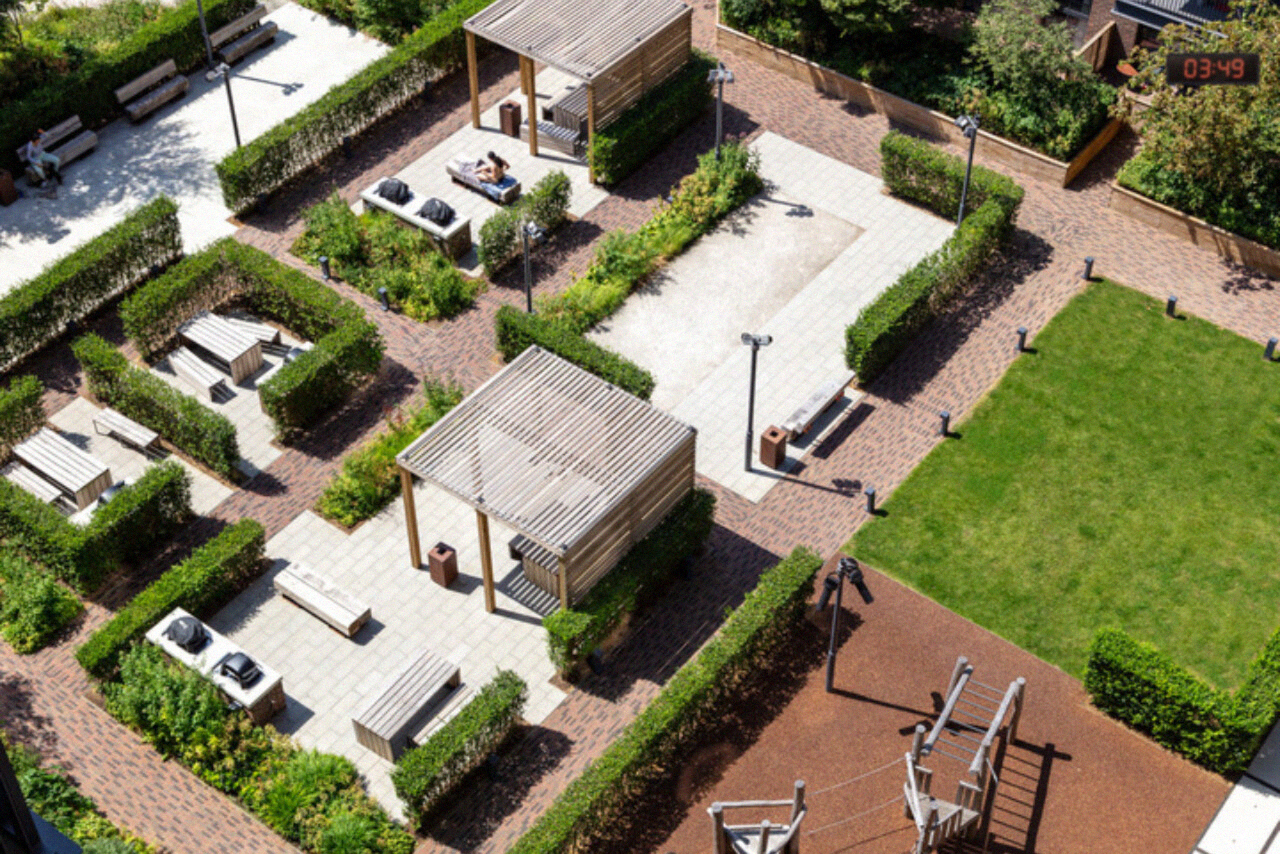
3.49
